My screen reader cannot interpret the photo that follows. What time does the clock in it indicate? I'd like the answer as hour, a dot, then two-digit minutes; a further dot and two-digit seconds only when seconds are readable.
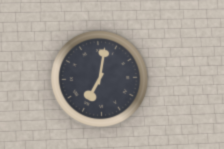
7.02
